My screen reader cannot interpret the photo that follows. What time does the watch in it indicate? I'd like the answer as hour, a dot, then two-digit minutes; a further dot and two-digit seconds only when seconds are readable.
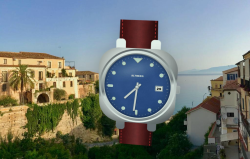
7.31
